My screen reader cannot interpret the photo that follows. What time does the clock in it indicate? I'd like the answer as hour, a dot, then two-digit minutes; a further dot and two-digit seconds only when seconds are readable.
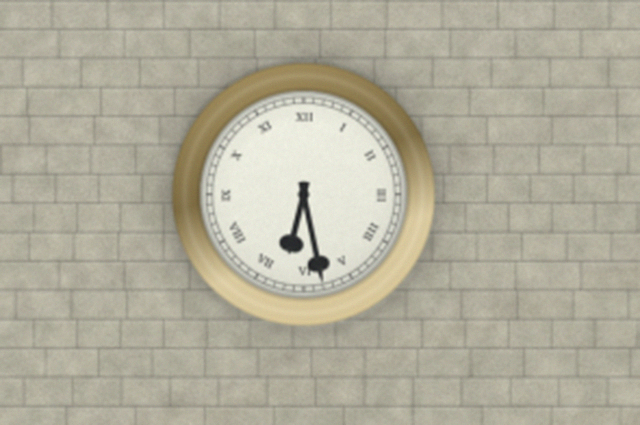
6.28
